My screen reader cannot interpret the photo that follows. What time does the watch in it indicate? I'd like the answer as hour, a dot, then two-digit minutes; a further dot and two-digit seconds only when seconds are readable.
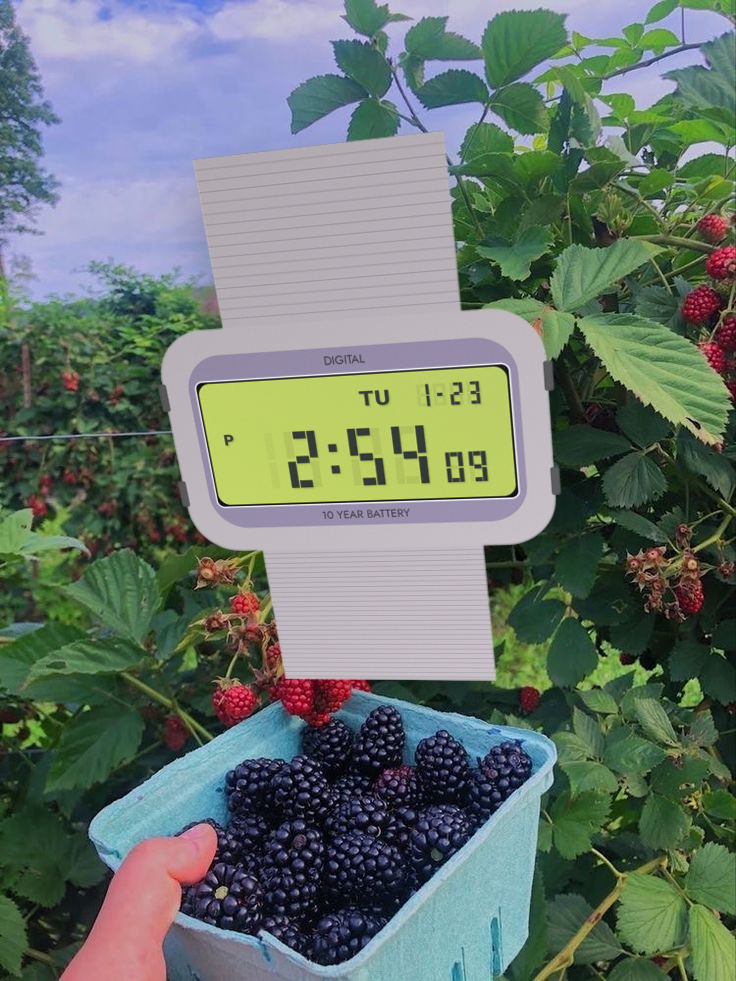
2.54.09
